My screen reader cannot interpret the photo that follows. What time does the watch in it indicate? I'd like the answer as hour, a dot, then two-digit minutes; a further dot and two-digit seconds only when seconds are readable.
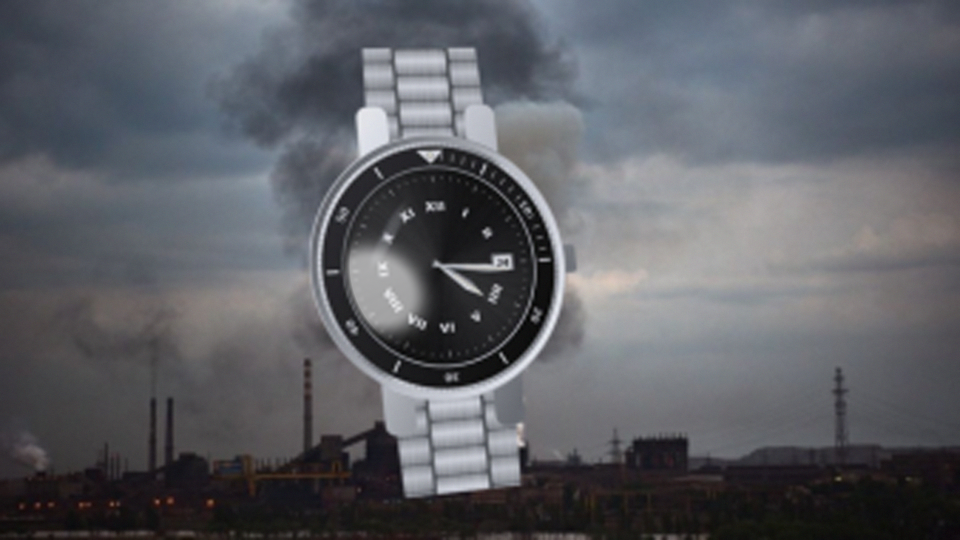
4.16
